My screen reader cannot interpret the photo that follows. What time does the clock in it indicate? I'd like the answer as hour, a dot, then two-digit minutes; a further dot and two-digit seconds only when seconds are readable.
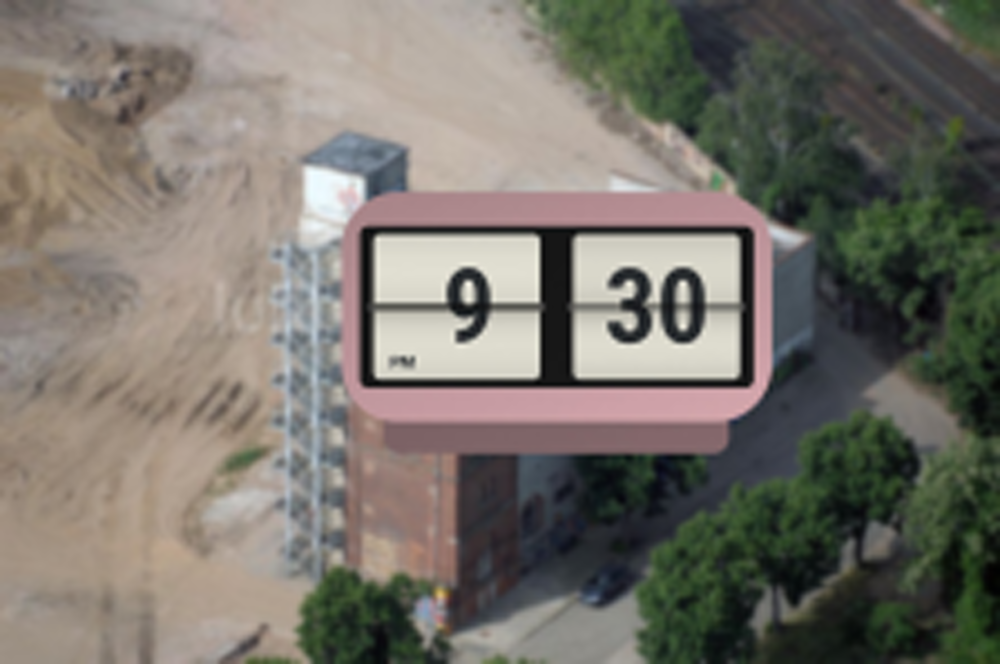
9.30
